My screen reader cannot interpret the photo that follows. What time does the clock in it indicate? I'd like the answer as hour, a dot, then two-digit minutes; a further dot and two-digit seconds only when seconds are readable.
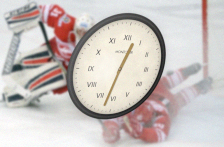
12.32
